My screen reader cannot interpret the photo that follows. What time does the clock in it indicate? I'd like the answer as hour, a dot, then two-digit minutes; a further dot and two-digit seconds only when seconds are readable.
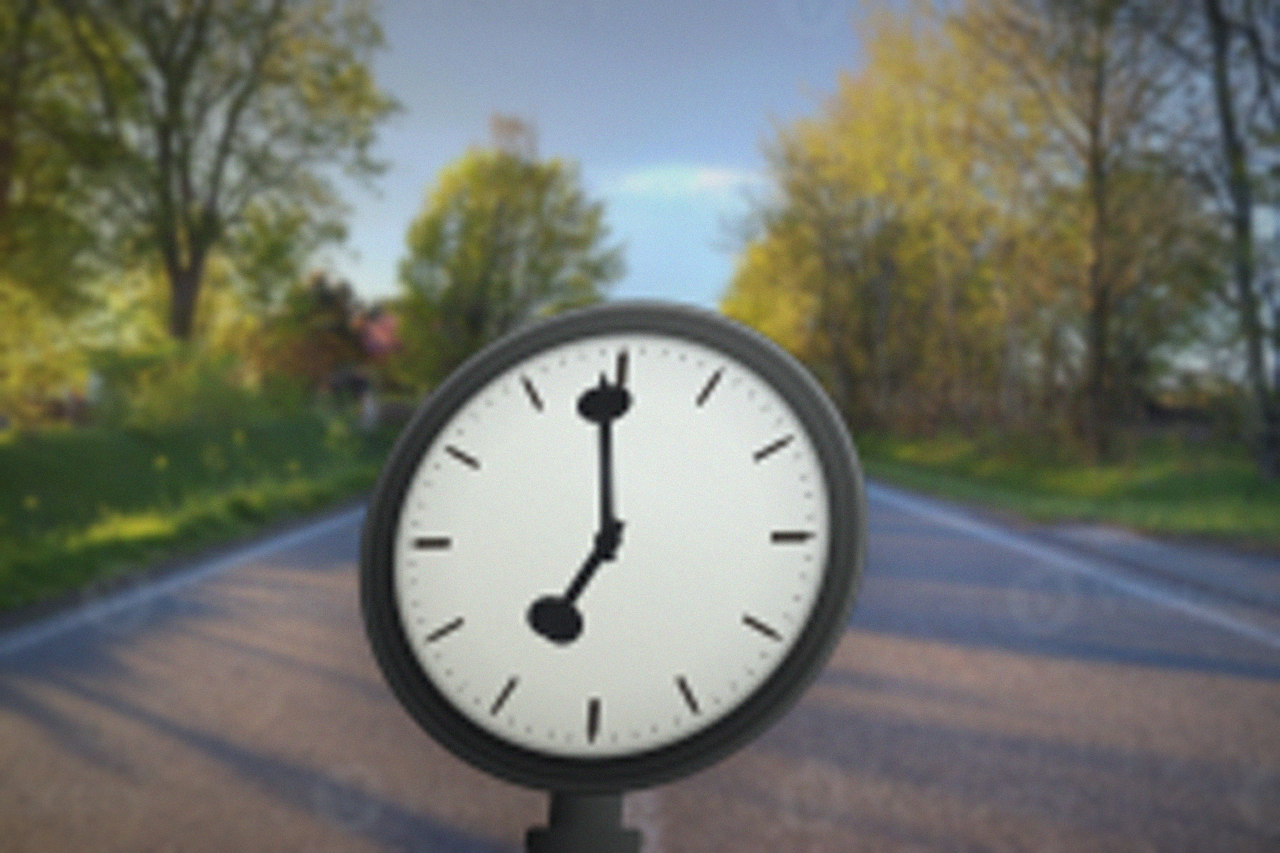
6.59
